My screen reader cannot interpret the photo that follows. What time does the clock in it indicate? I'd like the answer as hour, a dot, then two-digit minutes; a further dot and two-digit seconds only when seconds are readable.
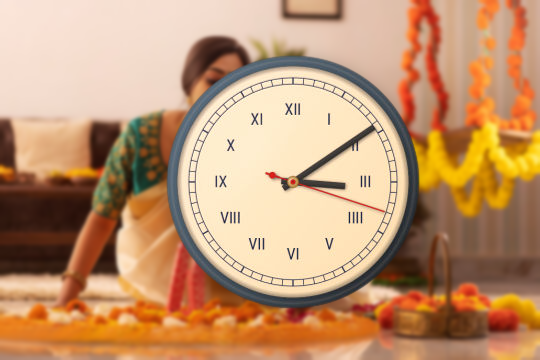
3.09.18
